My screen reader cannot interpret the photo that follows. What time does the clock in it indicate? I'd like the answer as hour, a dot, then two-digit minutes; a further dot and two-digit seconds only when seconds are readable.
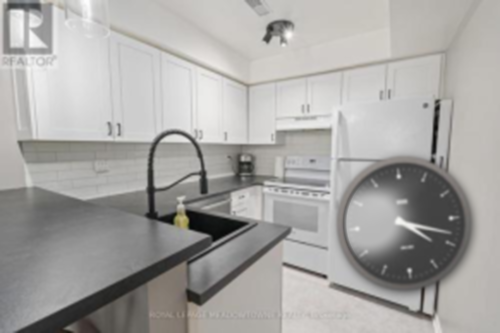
4.18
